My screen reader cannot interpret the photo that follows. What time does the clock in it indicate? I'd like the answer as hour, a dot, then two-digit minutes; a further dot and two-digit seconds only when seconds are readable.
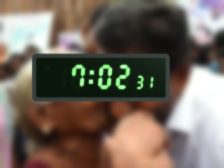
7.02.31
